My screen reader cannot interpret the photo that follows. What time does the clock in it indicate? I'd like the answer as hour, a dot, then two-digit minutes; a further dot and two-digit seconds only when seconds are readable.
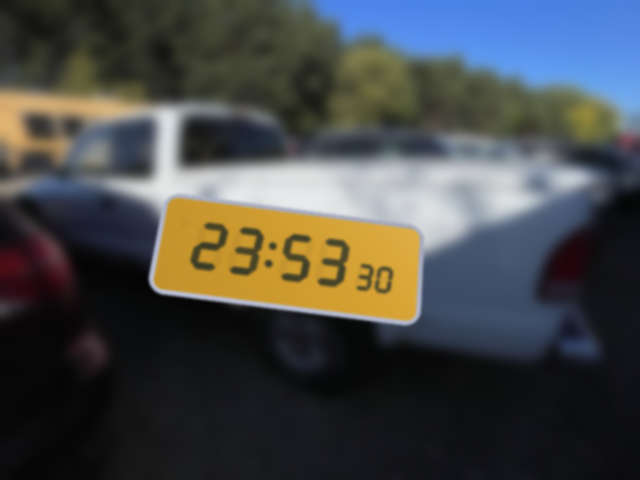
23.53.30
